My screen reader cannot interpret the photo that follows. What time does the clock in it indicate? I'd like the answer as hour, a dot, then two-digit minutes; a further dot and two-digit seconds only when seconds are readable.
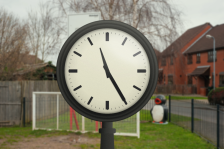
11.25
